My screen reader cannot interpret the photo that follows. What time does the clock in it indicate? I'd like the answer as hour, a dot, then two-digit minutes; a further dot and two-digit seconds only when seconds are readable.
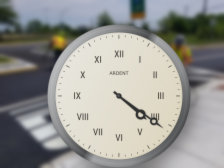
4.21
